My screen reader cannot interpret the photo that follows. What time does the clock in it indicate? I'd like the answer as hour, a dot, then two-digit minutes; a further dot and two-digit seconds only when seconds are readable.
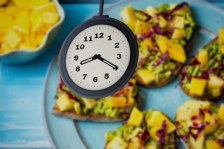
8.20
